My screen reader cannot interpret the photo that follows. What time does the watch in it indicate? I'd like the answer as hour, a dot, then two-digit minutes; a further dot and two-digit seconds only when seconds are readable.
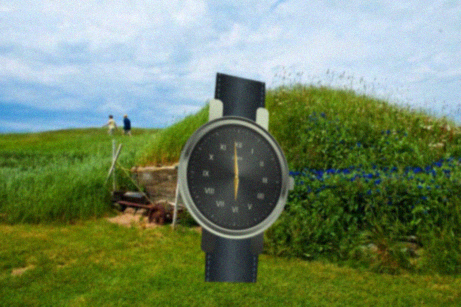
5.59
